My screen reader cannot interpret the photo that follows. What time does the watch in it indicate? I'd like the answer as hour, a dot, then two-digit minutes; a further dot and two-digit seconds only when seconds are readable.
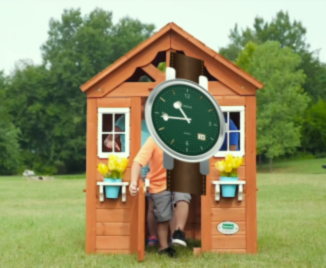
10.44
